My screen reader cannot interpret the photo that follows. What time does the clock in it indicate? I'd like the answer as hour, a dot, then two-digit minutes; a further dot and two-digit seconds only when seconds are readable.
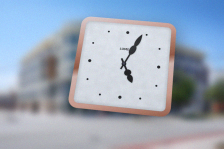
5.04
